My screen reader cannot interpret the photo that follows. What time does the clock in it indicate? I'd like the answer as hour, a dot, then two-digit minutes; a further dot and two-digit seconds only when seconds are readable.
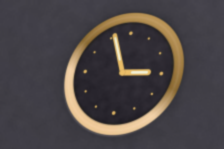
2.56
